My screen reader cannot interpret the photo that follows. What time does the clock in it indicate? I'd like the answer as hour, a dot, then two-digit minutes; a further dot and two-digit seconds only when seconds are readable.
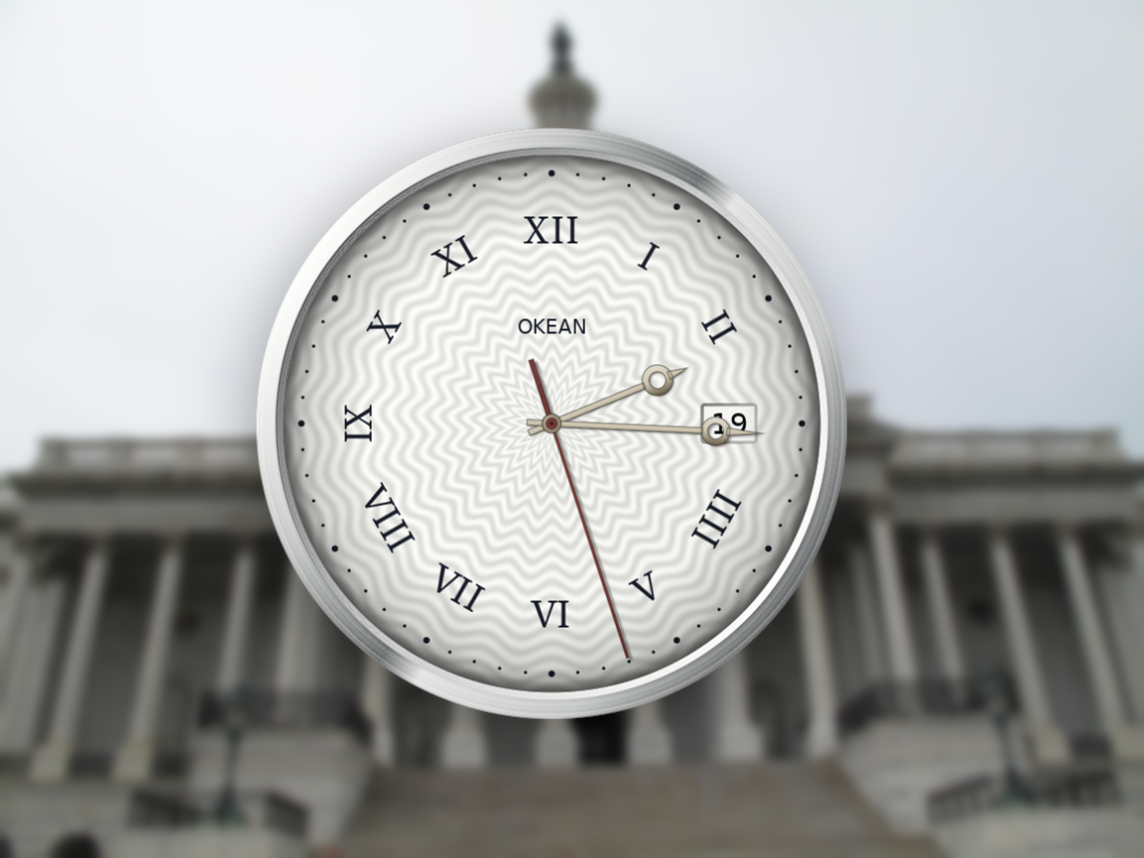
2.15.27
